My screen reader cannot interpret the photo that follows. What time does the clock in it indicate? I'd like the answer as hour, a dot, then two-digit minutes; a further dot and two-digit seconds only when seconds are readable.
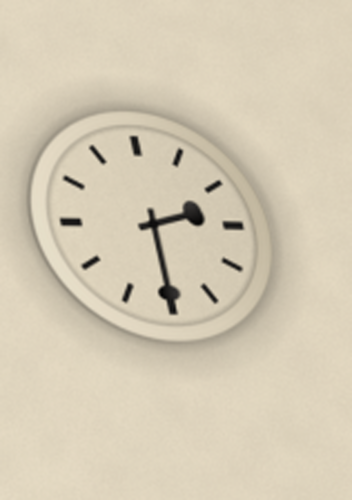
2.30
